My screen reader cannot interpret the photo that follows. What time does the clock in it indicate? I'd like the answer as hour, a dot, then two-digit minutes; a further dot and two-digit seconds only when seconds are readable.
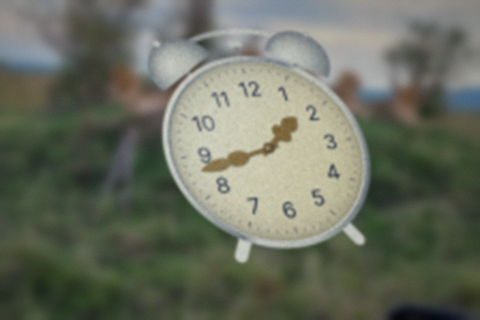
1.43
